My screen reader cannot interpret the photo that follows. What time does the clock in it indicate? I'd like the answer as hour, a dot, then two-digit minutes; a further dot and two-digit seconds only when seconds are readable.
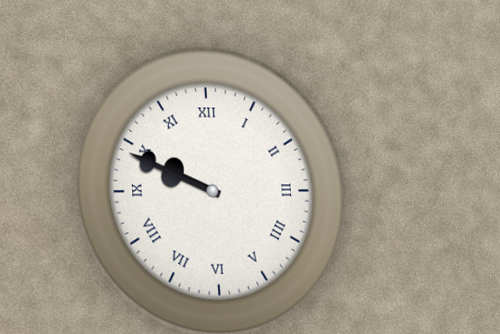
9.49
